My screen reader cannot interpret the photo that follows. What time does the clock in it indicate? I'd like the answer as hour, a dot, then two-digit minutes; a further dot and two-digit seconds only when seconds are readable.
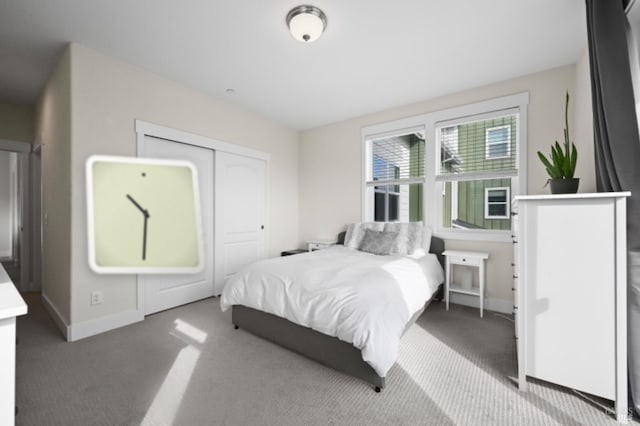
10.31
